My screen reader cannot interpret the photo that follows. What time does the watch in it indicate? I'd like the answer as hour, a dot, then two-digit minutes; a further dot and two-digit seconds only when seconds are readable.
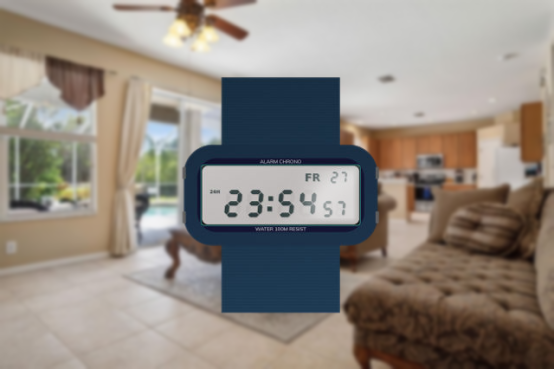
23.54.57
